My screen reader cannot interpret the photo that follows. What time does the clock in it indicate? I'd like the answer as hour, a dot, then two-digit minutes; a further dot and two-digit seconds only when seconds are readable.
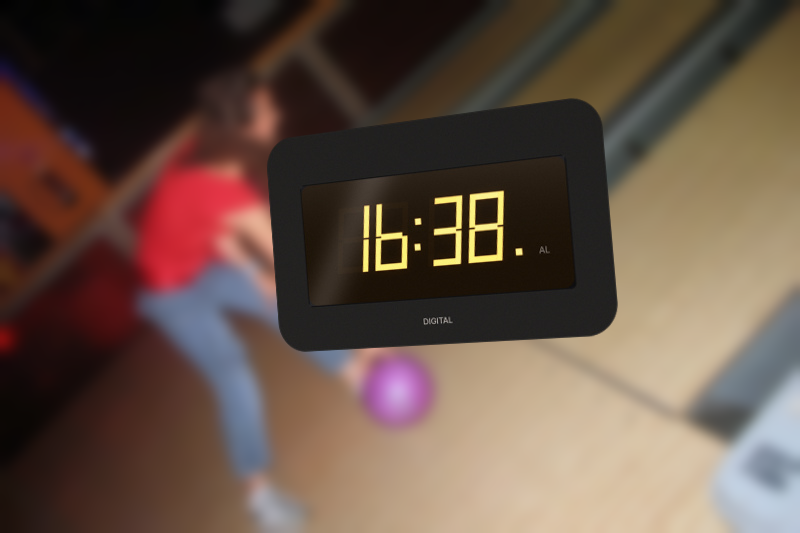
16.38
